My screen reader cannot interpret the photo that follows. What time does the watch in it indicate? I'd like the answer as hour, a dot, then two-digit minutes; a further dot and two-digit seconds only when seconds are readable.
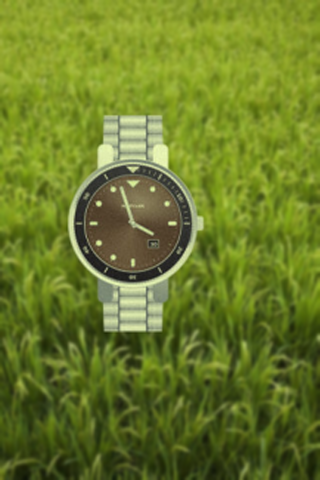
3.57
